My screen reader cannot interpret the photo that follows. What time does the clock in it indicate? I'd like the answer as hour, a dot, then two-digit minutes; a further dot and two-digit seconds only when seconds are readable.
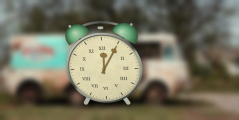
12.05
